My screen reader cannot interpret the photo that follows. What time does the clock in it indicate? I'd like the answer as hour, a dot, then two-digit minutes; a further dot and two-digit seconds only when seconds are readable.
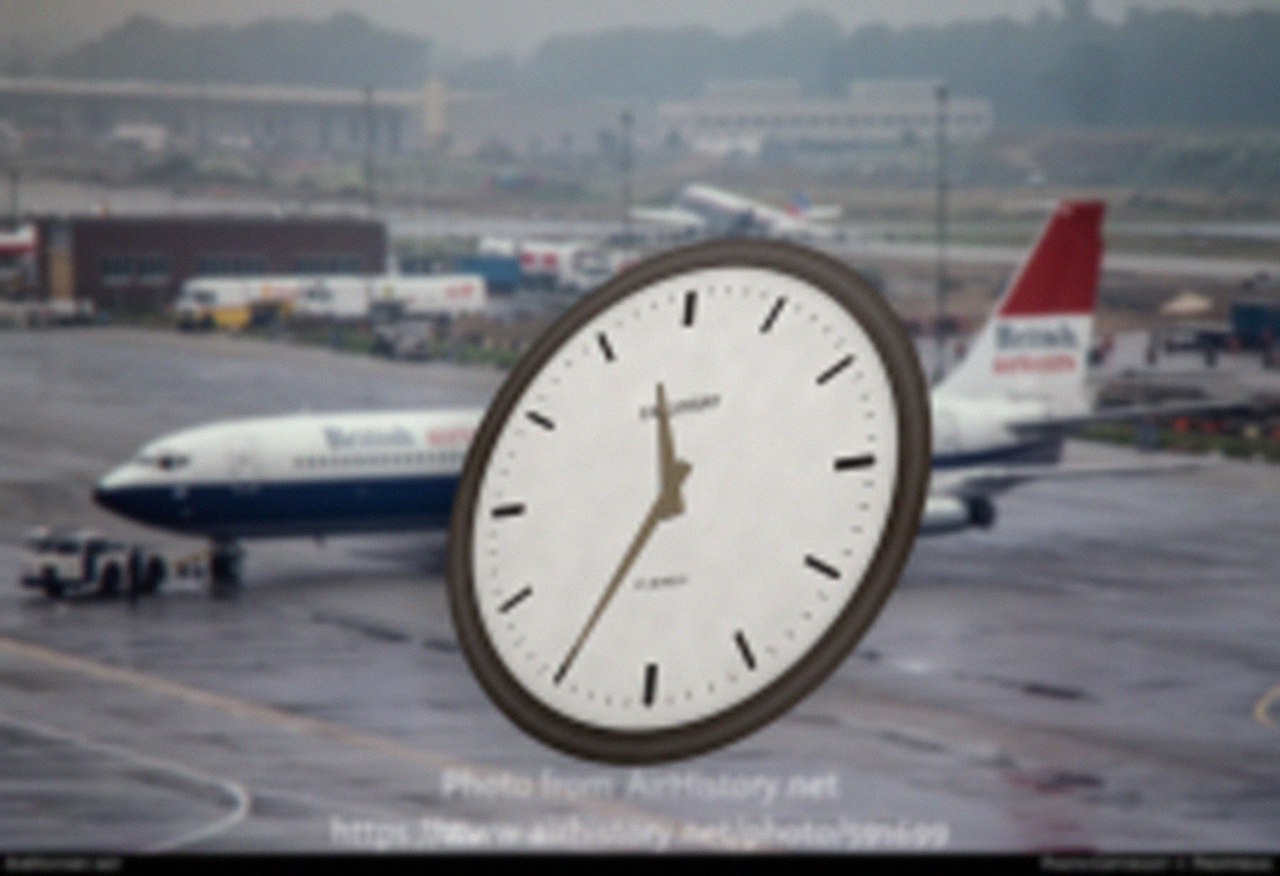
11.35
